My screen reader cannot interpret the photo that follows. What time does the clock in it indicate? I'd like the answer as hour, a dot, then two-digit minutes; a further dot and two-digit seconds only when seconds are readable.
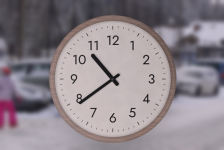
10.39
